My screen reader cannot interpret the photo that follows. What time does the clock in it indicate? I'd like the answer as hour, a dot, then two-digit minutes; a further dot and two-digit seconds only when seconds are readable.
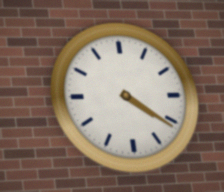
4.21
